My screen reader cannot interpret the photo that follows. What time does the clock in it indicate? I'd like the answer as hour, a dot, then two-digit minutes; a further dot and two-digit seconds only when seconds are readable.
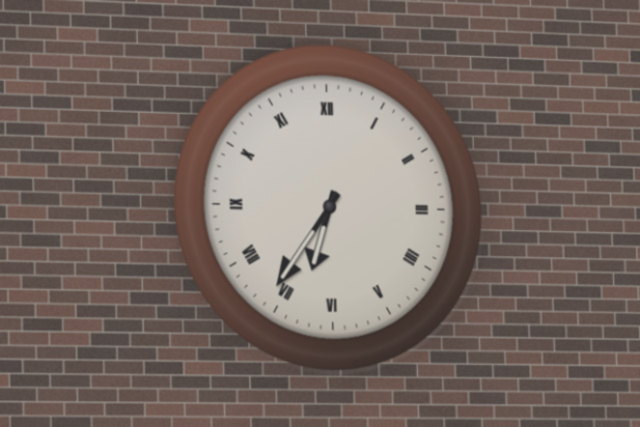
6.36
